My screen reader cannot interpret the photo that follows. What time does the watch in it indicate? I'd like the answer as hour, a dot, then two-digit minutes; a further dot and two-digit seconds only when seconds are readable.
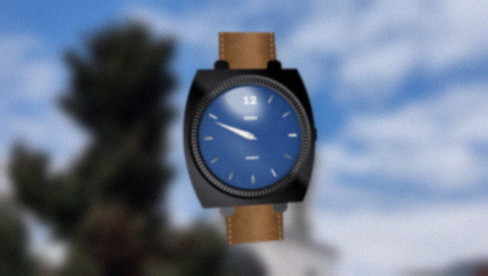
9.49
